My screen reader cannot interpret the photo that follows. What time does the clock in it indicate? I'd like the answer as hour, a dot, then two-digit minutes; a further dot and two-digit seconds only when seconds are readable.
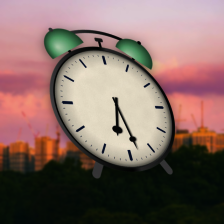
6.28
